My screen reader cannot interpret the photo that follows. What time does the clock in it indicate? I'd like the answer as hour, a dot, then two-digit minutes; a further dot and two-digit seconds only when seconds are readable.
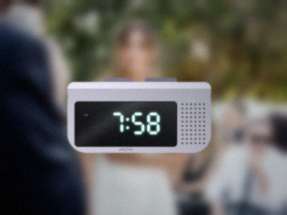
7.58
